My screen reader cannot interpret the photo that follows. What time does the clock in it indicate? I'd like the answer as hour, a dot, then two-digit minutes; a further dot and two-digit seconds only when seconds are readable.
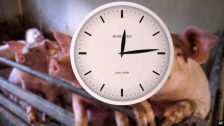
12.14
